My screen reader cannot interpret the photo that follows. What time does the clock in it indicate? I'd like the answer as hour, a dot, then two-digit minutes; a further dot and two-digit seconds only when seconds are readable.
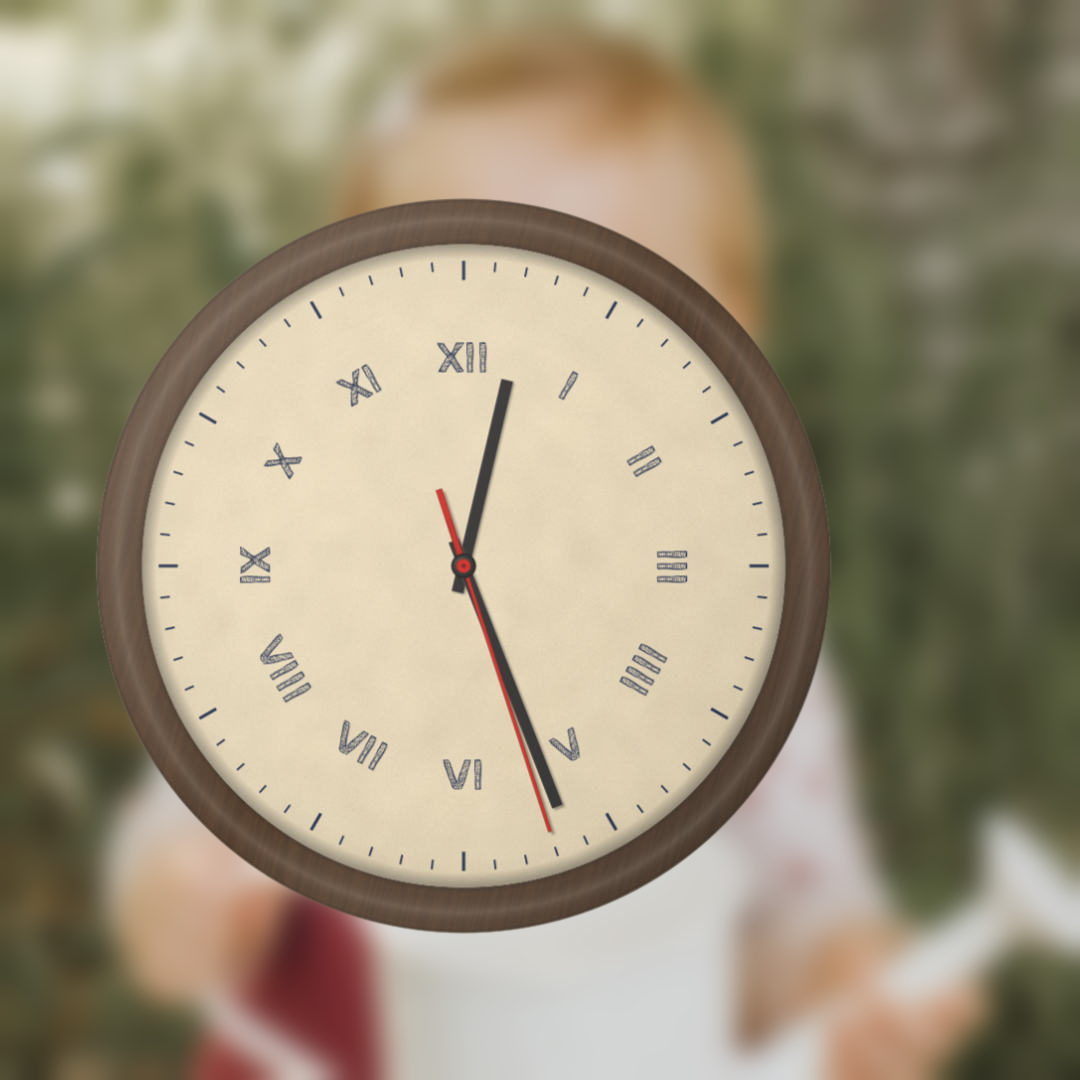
12.26.27
